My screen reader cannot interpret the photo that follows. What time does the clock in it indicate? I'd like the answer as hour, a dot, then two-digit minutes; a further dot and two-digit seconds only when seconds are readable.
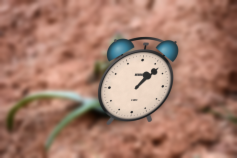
1.07
